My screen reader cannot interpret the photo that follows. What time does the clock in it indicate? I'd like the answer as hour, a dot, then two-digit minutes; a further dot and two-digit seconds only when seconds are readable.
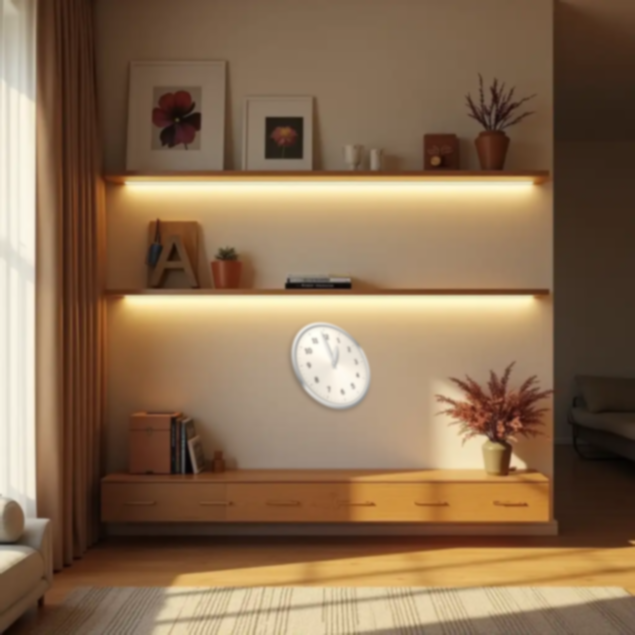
12.59
